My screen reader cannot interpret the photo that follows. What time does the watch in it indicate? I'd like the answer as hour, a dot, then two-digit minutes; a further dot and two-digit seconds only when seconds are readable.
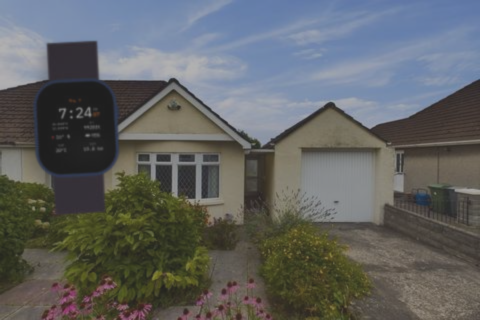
7.24
